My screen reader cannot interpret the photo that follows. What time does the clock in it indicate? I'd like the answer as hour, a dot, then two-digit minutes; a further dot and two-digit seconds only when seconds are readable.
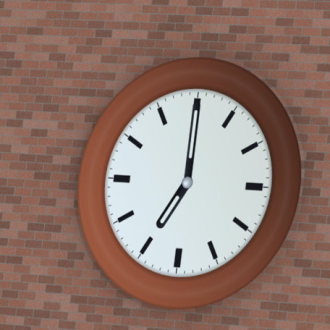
7.00
